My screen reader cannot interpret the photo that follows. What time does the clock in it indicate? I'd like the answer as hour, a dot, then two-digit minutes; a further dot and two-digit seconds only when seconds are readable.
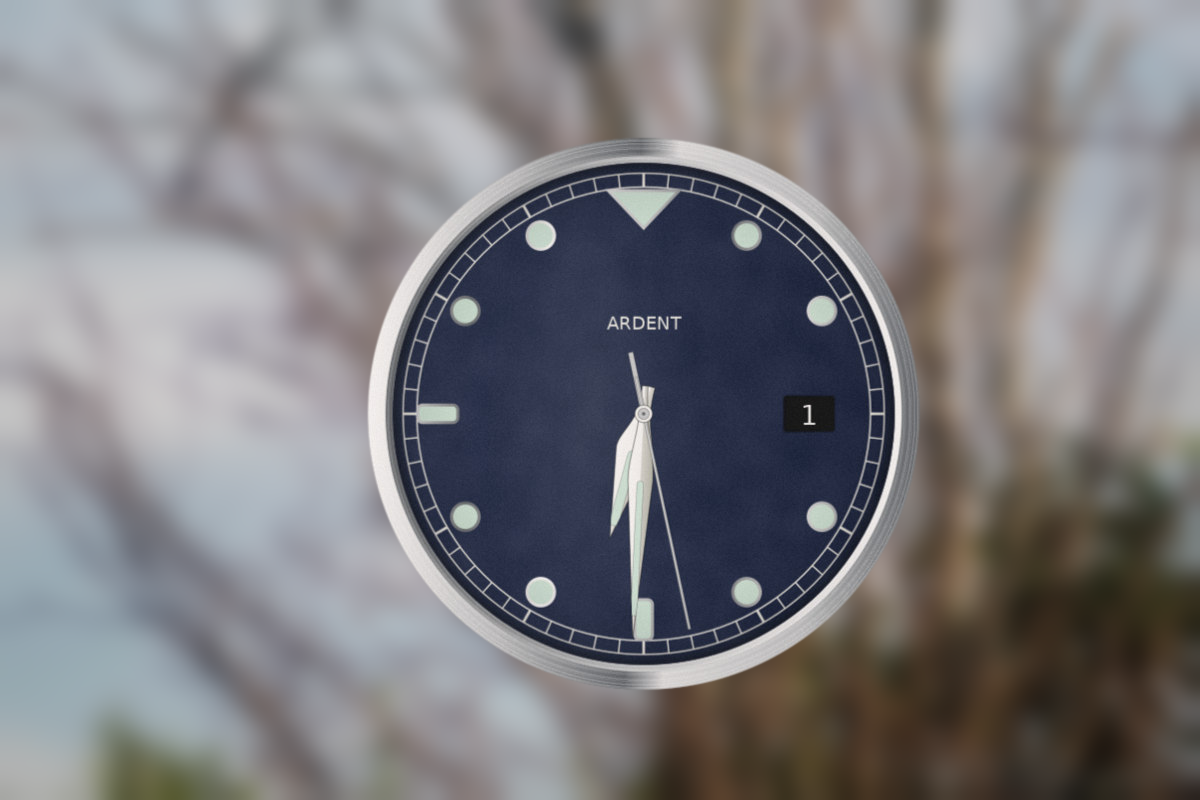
6.30.28
